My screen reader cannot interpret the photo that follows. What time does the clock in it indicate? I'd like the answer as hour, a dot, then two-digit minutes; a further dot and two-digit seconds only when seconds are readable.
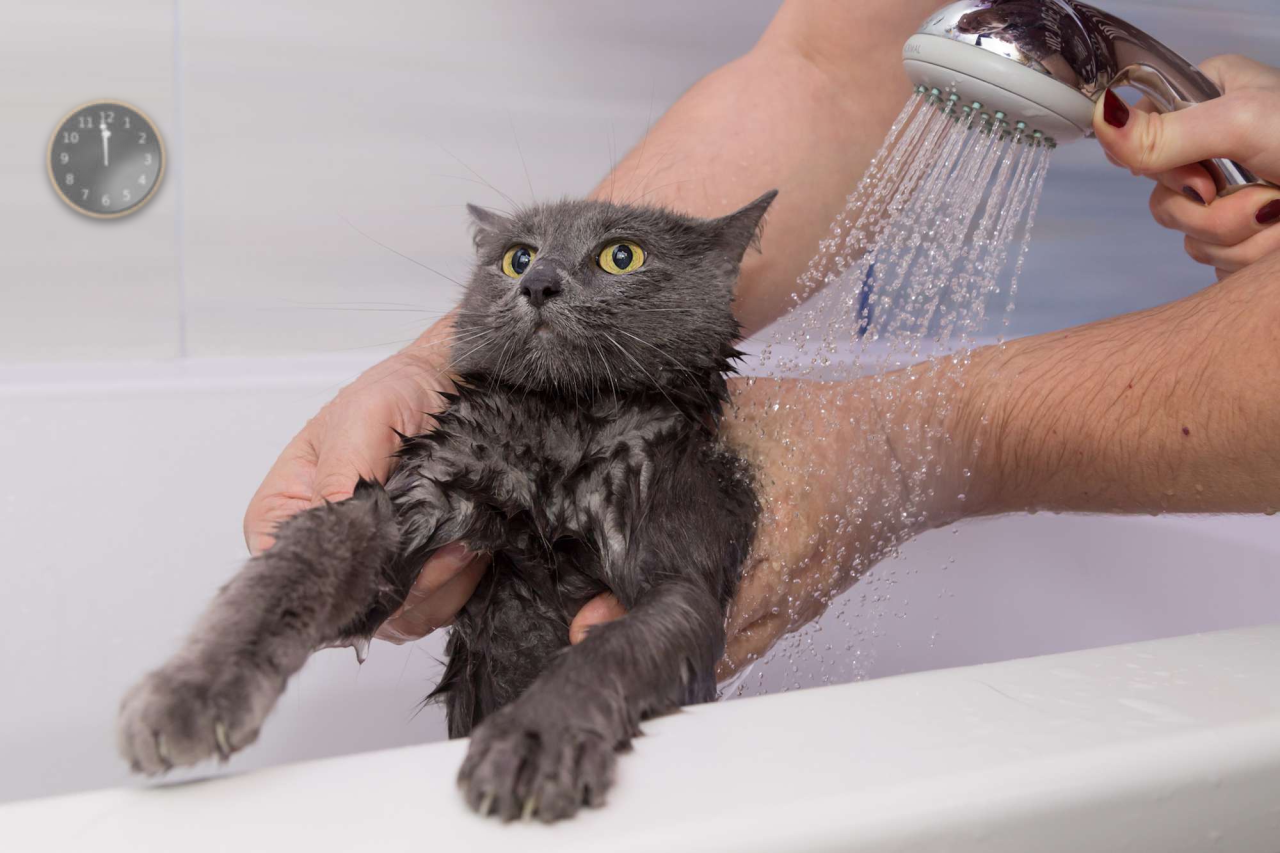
11.59
